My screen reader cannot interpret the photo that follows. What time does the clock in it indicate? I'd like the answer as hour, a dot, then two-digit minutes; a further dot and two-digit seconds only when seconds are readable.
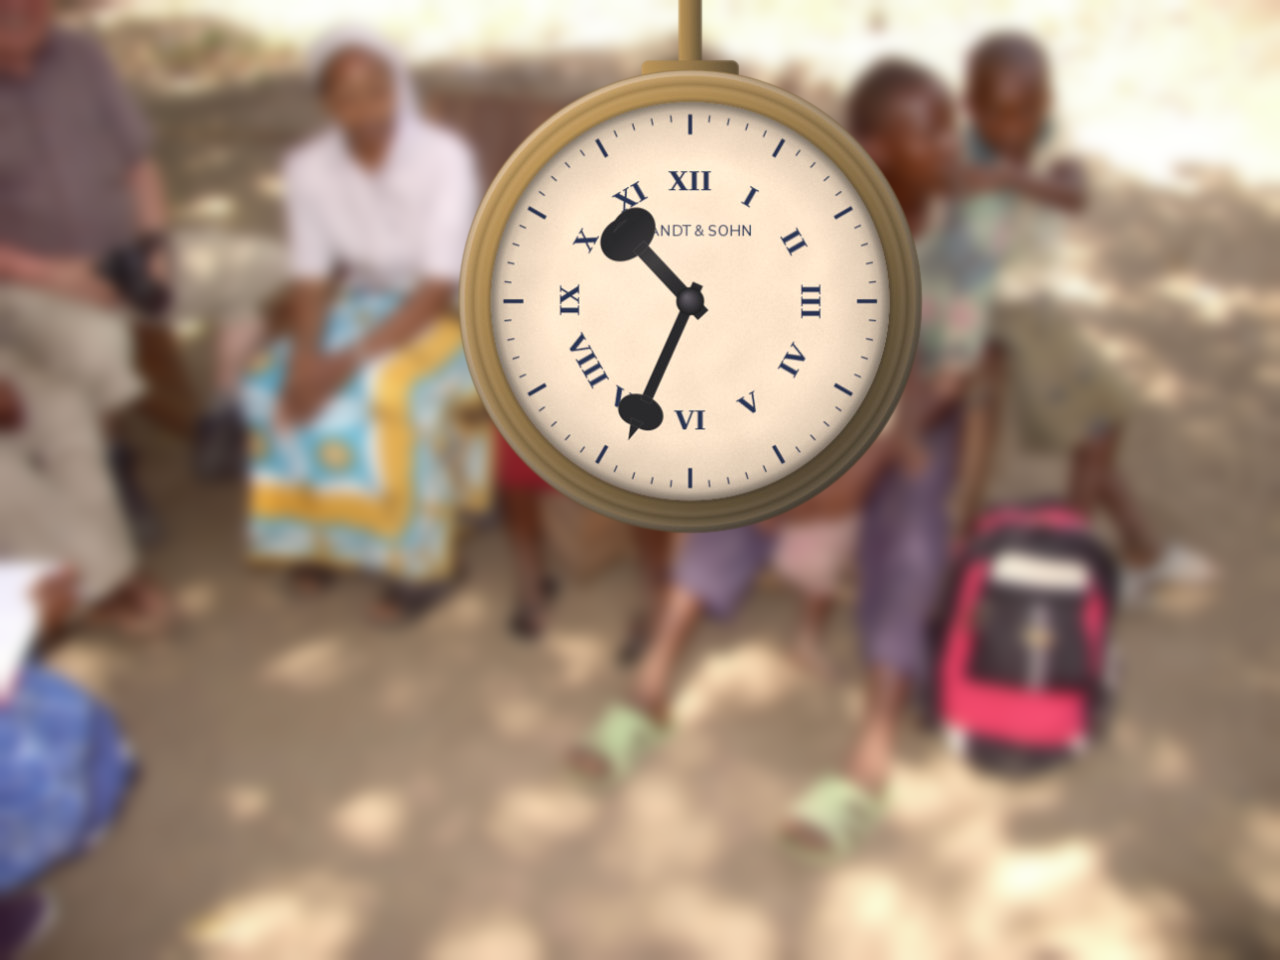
10.34
